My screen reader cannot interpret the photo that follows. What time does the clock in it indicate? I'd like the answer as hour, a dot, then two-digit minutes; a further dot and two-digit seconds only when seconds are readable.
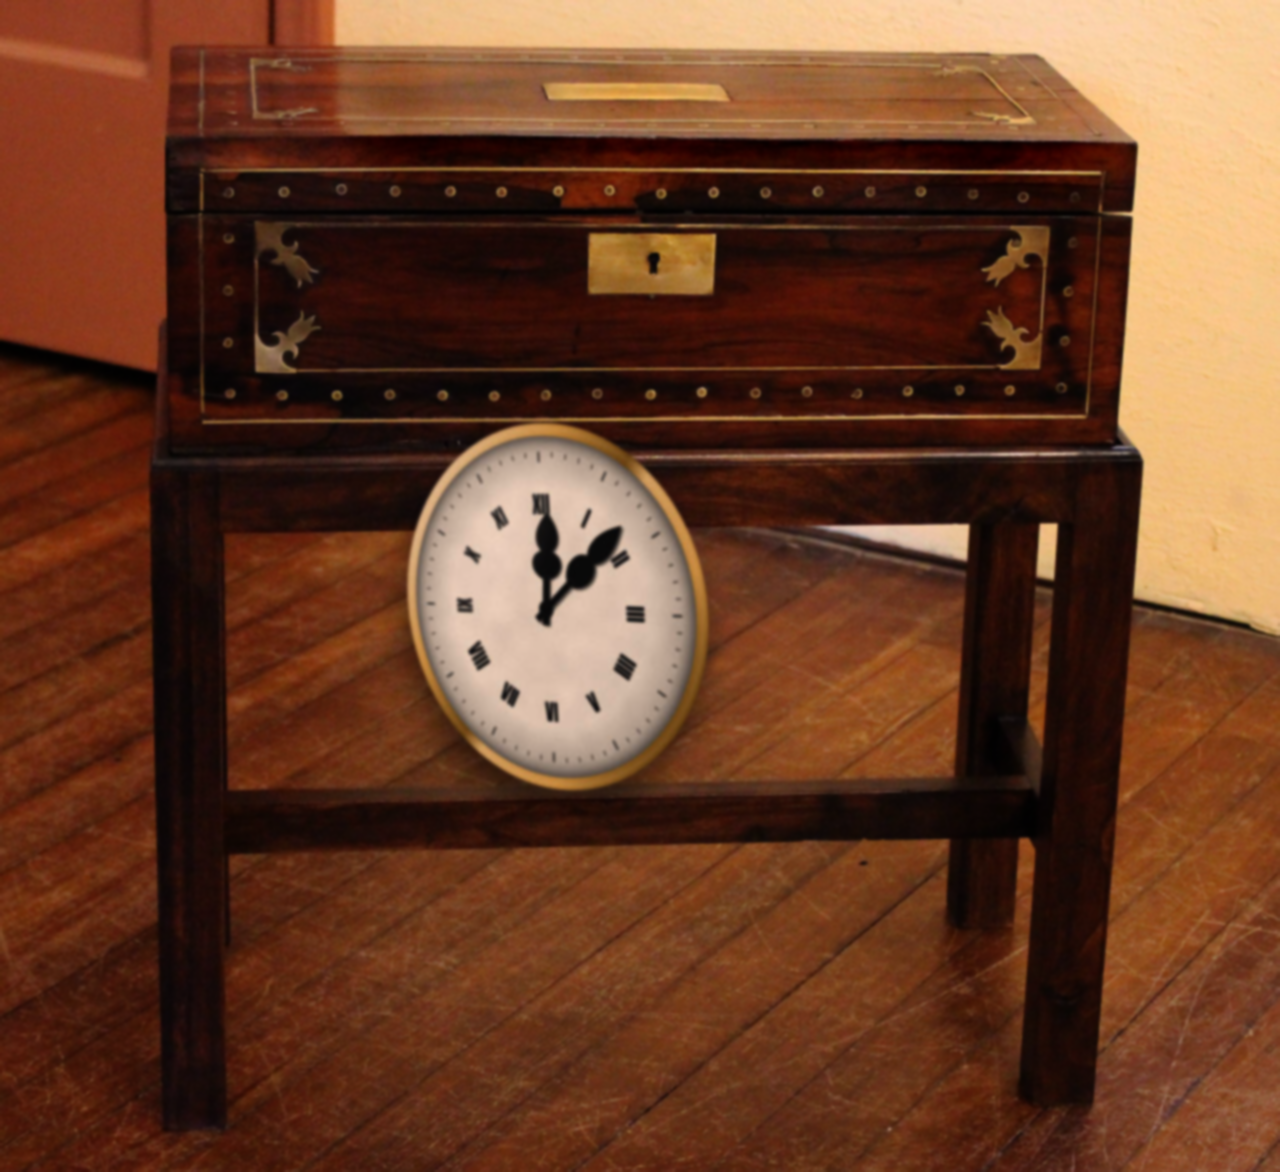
12.08
